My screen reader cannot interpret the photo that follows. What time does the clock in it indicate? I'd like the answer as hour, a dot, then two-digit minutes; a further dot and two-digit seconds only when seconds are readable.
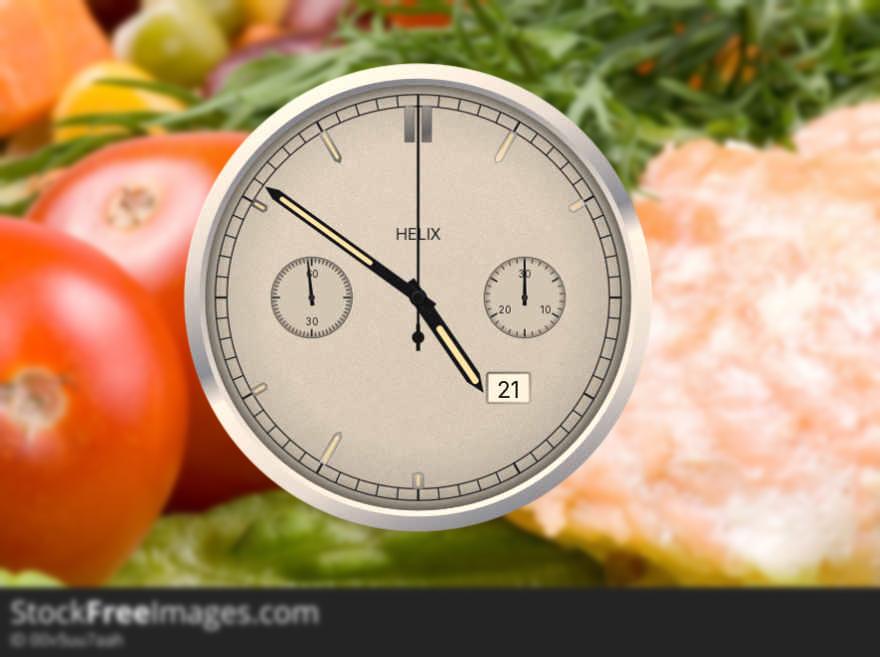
4.50.59
